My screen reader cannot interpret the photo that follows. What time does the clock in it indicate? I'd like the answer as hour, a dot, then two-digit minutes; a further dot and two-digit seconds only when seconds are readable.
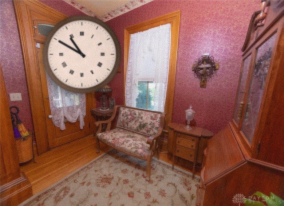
10.50
